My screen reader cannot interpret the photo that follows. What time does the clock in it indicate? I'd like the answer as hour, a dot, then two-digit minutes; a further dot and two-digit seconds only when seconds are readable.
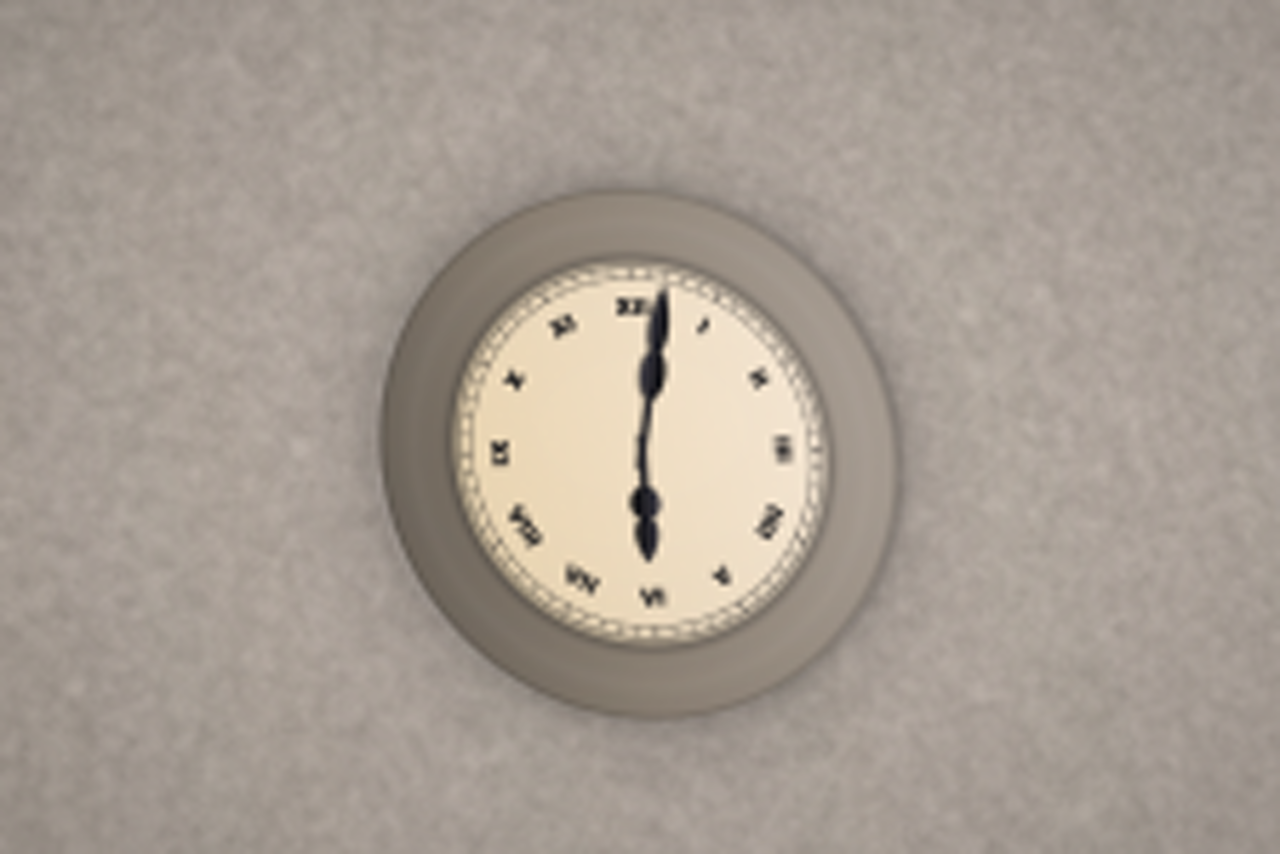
6.02
